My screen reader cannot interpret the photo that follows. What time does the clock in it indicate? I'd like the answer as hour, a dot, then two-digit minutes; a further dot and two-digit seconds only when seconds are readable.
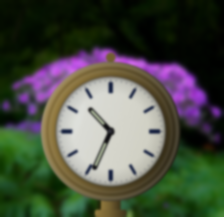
10.34
